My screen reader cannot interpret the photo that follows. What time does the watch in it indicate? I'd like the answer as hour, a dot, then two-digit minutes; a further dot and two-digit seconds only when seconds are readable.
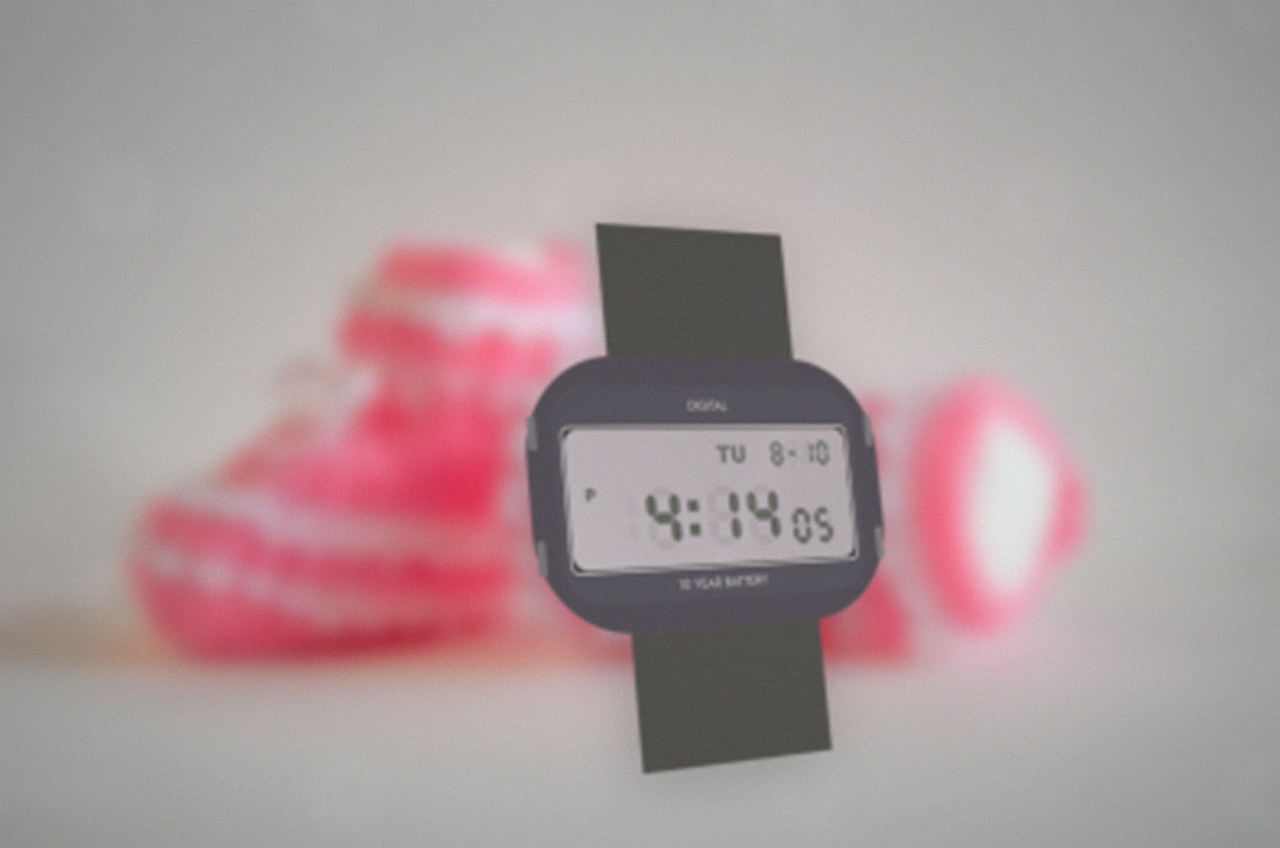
4.14.05
